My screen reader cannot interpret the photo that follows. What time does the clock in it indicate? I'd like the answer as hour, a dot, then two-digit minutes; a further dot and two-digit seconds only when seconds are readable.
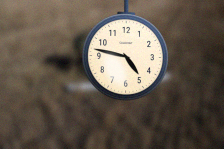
4.47
